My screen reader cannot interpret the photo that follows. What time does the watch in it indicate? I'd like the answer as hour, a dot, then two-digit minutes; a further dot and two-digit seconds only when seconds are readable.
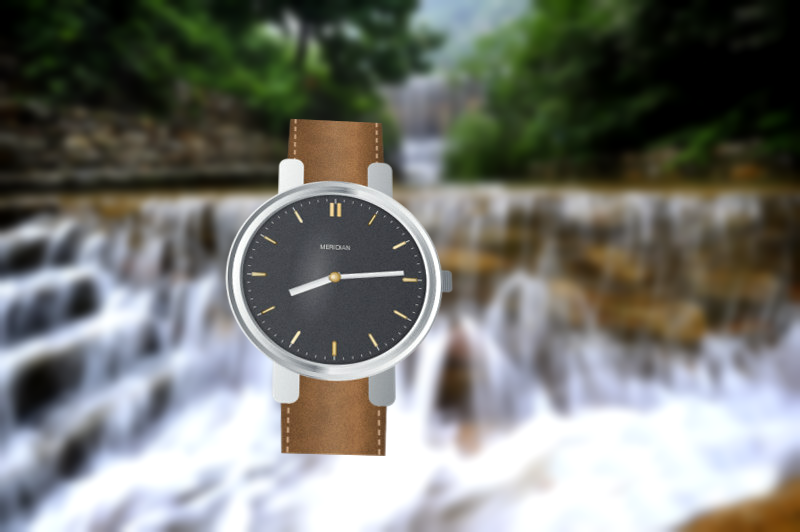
8.14
